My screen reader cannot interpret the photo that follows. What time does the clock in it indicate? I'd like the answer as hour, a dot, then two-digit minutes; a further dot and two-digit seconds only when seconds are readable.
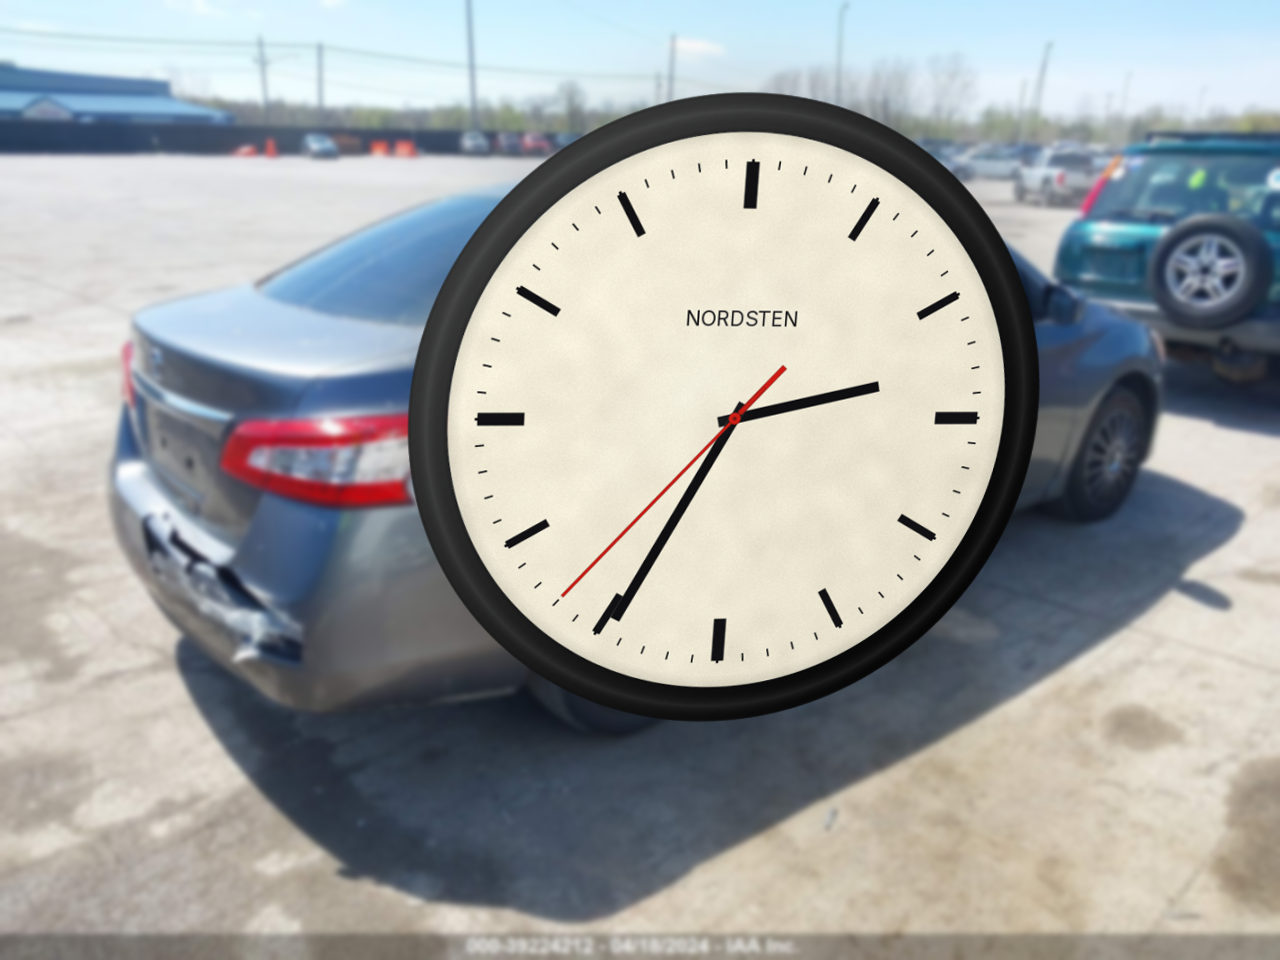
2.34.37
